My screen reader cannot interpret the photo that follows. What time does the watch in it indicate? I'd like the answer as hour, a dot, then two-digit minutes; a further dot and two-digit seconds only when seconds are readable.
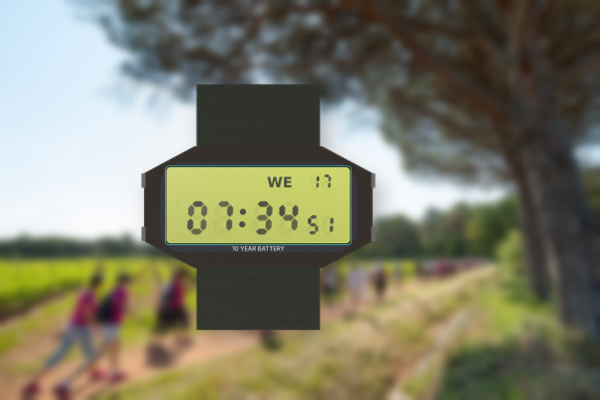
7.34.51
